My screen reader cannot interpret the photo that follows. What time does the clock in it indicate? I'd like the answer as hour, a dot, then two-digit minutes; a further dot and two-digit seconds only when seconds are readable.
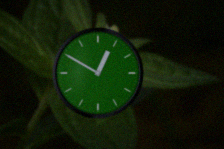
12.50
